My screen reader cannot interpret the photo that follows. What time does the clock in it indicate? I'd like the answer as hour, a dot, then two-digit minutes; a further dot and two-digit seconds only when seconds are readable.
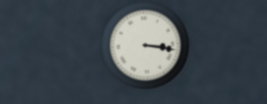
3.17
